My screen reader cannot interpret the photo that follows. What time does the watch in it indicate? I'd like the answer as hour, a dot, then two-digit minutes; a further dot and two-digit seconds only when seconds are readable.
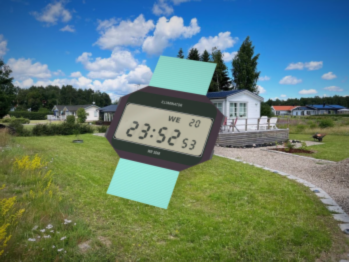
23.52.53
